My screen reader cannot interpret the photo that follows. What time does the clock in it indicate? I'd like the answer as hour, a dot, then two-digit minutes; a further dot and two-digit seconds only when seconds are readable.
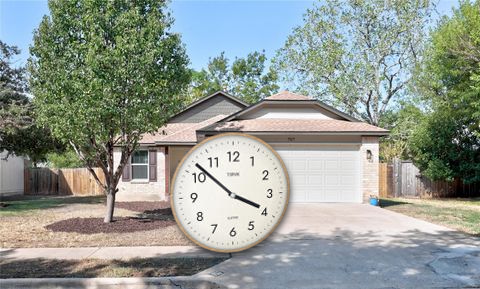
3.52
